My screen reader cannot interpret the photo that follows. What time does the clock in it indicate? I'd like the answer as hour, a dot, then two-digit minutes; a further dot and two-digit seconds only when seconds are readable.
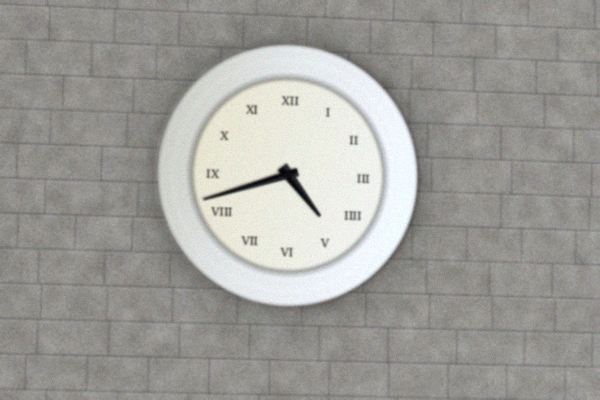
4.42
